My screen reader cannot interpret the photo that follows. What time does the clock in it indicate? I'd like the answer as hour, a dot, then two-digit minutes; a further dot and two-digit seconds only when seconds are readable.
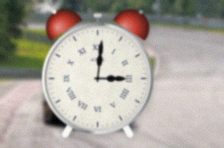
3.01
